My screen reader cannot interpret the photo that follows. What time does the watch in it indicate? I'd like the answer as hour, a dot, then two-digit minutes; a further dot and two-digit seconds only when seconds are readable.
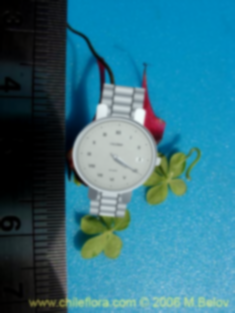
4.20
